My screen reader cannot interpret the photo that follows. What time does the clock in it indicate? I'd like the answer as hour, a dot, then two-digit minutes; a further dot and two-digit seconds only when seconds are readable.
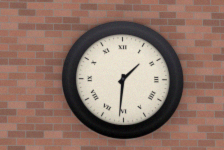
1.31
